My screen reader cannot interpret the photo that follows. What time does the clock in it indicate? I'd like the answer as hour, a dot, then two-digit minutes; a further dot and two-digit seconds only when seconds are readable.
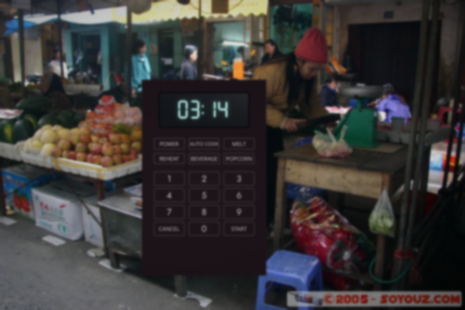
3.14
